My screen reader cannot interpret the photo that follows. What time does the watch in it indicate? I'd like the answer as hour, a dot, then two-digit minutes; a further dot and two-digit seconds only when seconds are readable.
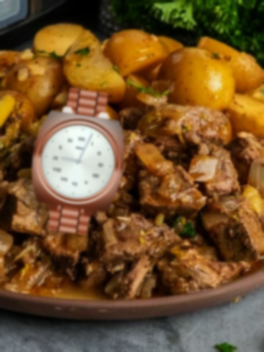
9.03
